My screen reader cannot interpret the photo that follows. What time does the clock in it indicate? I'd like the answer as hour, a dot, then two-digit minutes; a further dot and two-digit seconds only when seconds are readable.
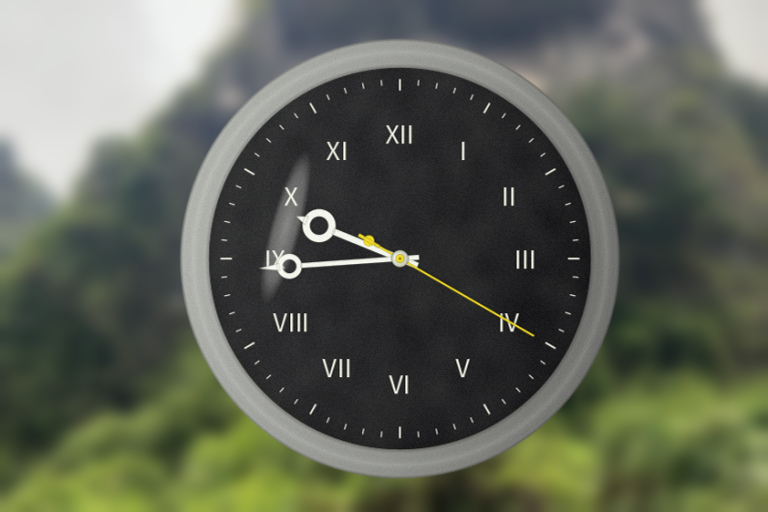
9.44.20
